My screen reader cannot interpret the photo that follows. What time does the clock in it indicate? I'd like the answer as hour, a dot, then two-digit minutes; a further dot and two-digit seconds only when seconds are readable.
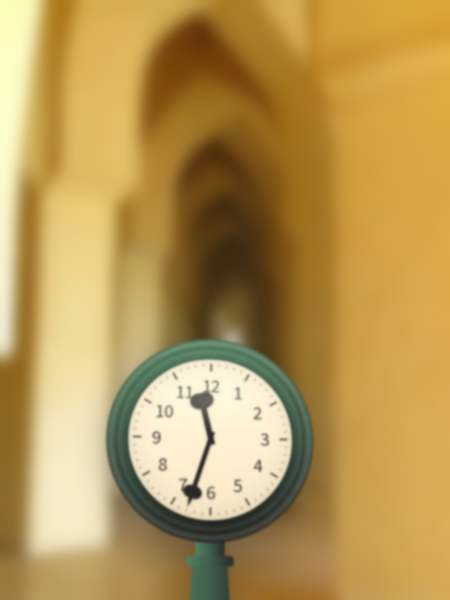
11.33
